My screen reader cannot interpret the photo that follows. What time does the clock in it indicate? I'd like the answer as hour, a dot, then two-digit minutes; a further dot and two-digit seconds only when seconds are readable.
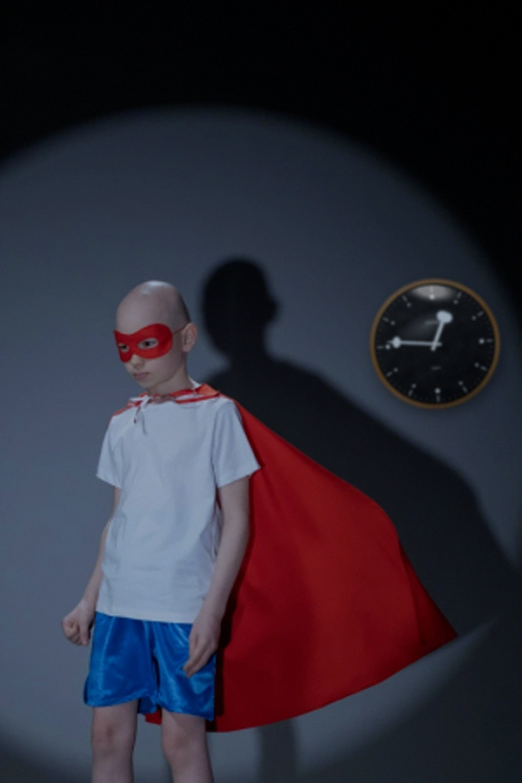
12.46
